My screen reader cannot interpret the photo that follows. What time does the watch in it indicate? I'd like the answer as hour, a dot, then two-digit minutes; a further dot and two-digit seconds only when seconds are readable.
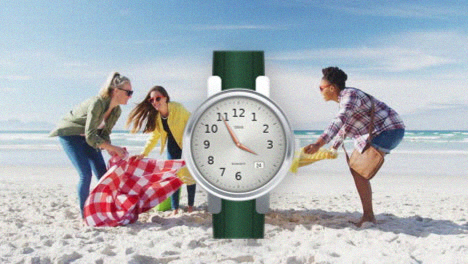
3.55
